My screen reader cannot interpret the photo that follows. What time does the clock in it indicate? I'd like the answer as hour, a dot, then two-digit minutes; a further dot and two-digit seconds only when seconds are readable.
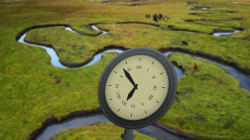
6.53
